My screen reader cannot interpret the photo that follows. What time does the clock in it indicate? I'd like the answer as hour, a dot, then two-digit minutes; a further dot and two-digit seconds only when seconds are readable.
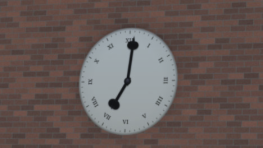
7.01
